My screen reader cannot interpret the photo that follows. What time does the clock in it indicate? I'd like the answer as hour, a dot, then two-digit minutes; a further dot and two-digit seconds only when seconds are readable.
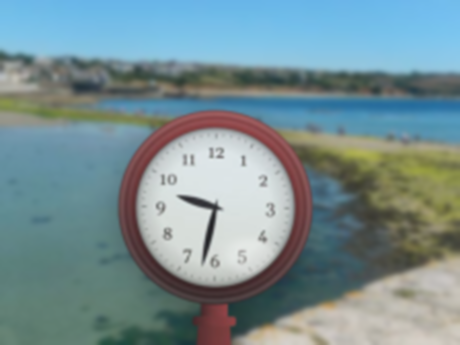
9.32
